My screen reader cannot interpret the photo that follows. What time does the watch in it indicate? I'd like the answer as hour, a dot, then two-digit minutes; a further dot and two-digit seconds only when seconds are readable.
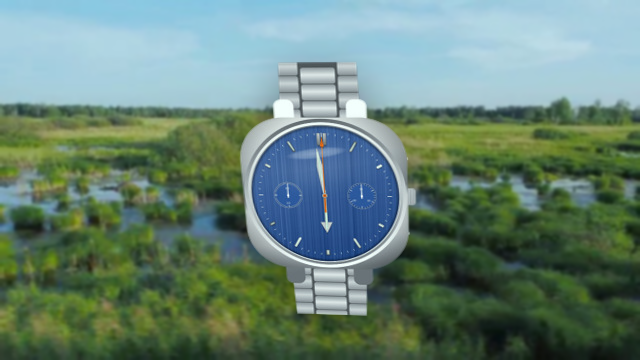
5.59
